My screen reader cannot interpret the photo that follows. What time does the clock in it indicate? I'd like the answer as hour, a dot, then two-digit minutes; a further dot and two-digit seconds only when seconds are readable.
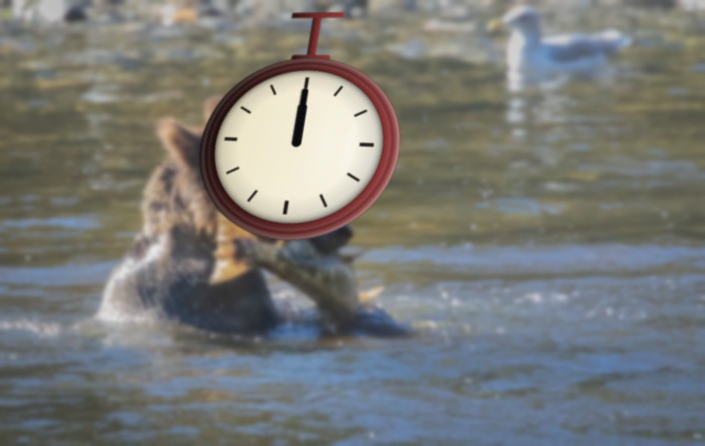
12.00
